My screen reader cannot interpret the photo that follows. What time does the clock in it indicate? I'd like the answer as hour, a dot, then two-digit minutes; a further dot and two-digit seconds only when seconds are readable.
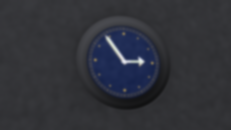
2.54
